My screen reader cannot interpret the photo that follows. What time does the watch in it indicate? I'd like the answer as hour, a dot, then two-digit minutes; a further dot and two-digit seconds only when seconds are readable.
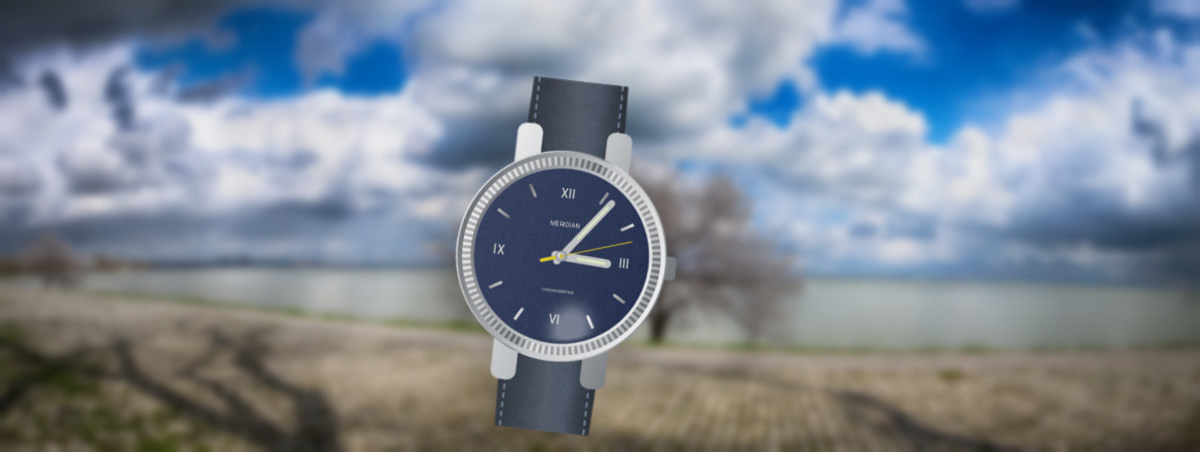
3.06.12
